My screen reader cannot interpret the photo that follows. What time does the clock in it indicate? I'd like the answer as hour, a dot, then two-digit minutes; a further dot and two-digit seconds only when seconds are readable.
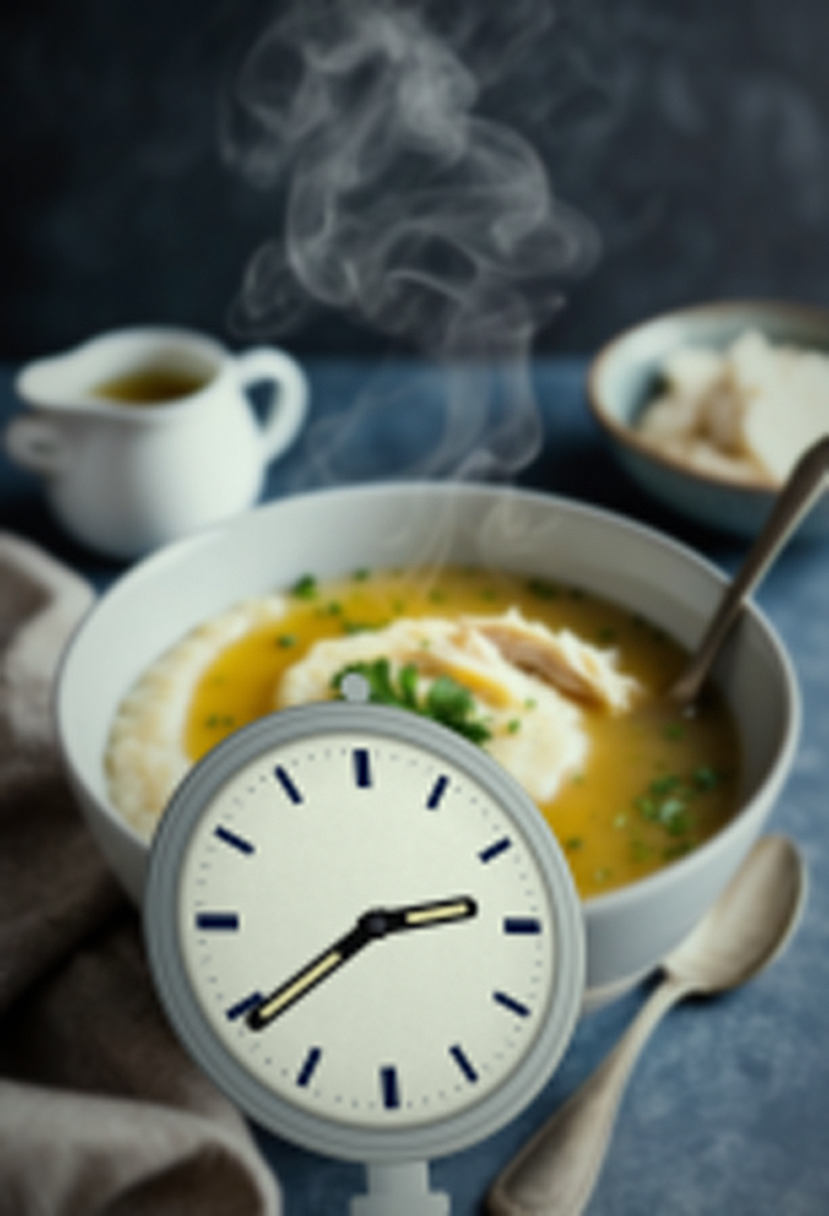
2.39
